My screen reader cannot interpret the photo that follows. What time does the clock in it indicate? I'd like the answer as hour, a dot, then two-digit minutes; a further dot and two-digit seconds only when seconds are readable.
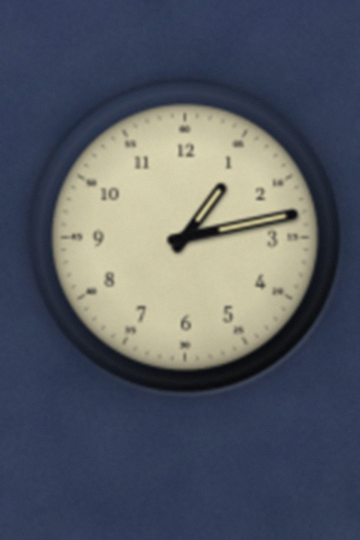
1.13
